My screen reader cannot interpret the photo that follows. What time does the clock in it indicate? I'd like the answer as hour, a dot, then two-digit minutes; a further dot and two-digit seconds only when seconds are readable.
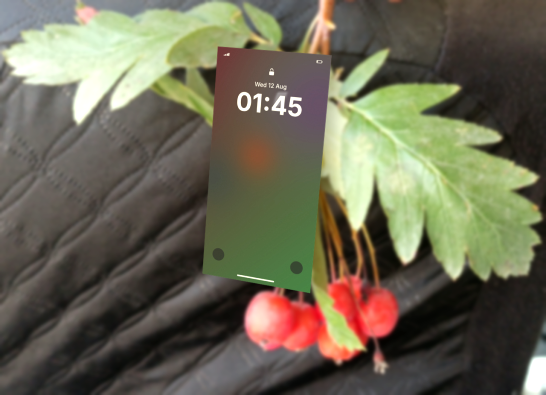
1.45
